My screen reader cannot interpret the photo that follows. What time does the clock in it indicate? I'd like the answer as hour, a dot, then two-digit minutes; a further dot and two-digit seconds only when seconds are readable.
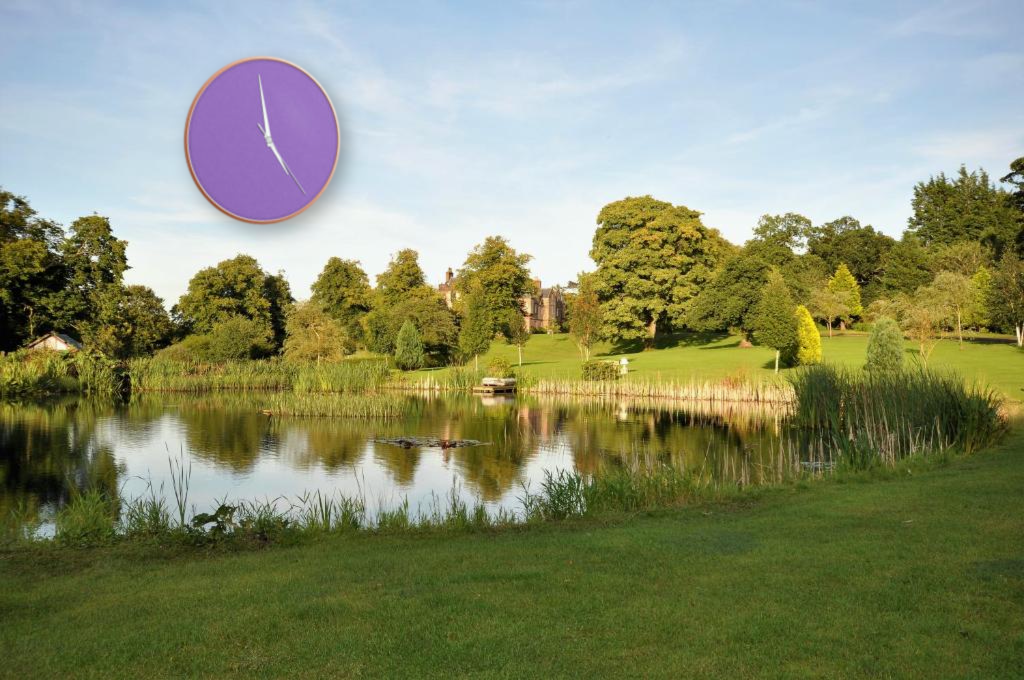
4.58.24
